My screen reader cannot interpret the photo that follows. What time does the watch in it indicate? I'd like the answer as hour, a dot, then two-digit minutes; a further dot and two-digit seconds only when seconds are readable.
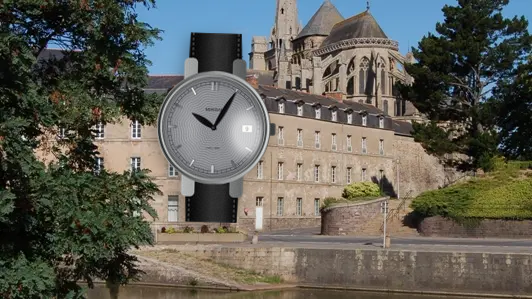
10.05
